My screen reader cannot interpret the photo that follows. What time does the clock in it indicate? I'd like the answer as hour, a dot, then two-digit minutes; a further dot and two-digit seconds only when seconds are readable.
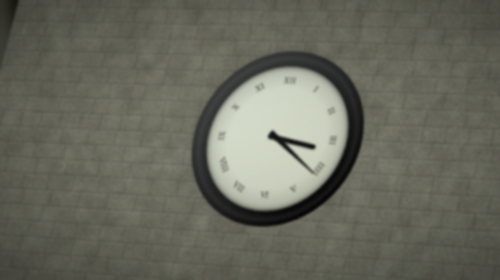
3.21
